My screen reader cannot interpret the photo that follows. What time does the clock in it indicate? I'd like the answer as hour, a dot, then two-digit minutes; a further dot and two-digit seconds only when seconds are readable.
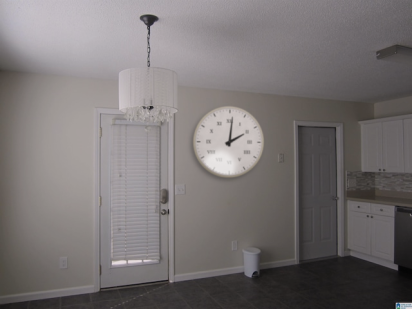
2.01
